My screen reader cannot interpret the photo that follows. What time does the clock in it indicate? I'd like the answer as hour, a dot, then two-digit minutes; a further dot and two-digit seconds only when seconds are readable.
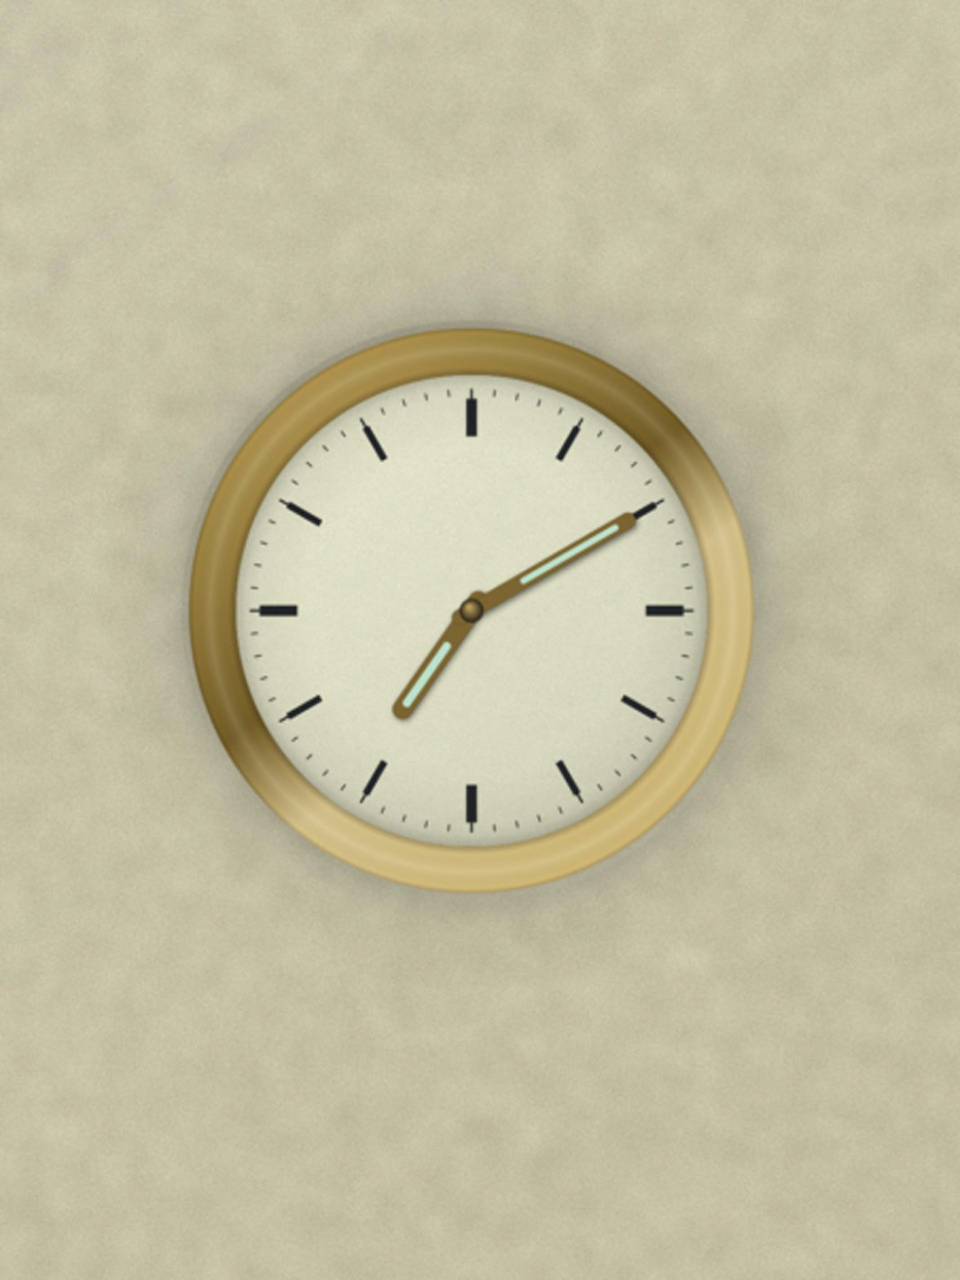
7.10
